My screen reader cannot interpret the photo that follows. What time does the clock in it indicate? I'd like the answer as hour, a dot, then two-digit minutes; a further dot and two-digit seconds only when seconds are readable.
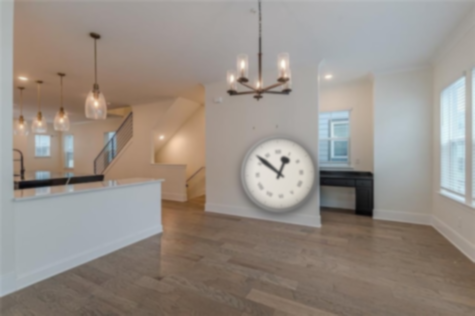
12.52
